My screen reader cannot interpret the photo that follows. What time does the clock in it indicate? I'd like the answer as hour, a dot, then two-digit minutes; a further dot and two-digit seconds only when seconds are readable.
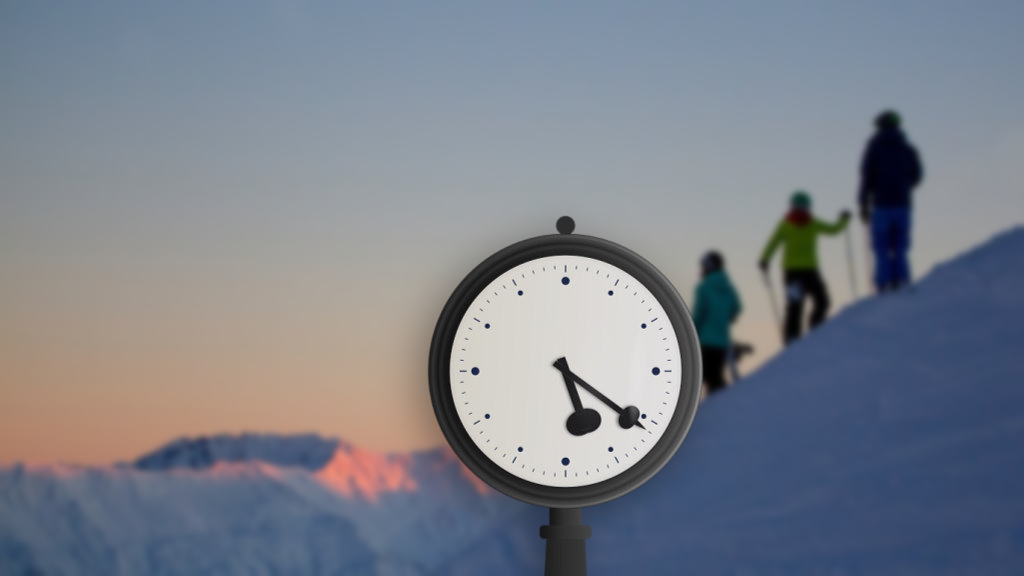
5.21
